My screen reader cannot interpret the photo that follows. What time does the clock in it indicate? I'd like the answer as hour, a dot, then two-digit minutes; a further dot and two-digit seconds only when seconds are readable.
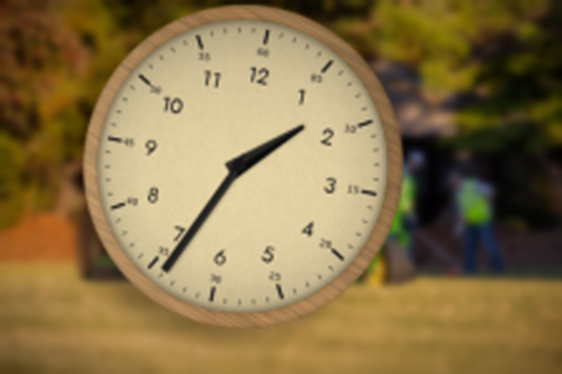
1.34
